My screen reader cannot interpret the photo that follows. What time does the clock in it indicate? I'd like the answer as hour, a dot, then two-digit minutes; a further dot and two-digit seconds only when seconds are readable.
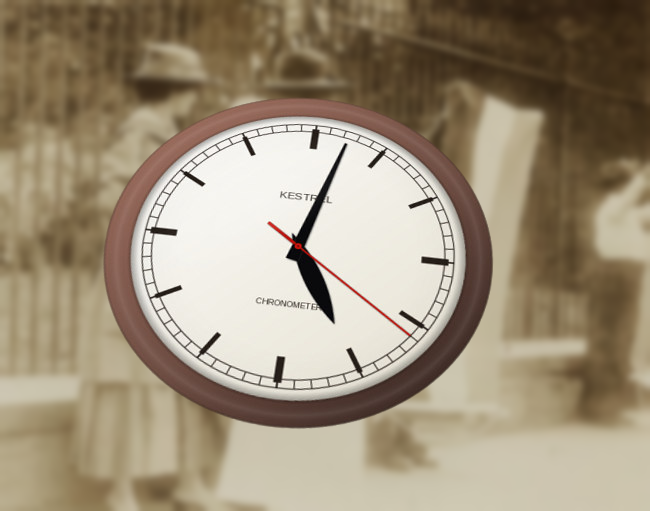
5.02.21
